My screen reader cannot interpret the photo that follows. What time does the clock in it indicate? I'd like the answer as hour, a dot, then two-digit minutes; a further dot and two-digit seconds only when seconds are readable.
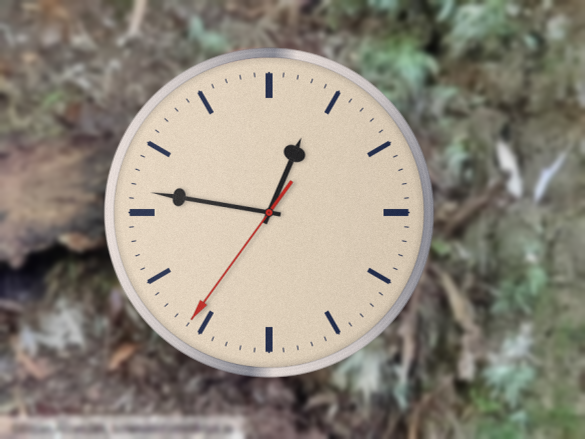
12.46.36
